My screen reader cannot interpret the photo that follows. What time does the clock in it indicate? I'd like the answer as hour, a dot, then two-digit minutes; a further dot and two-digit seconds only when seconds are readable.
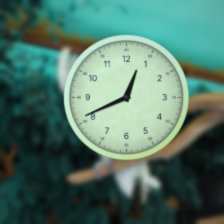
12.41
